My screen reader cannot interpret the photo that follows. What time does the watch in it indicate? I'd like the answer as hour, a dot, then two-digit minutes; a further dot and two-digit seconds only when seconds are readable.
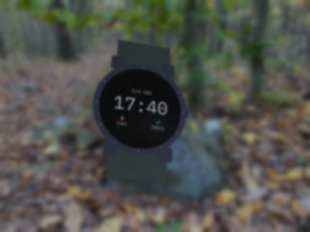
17.40
